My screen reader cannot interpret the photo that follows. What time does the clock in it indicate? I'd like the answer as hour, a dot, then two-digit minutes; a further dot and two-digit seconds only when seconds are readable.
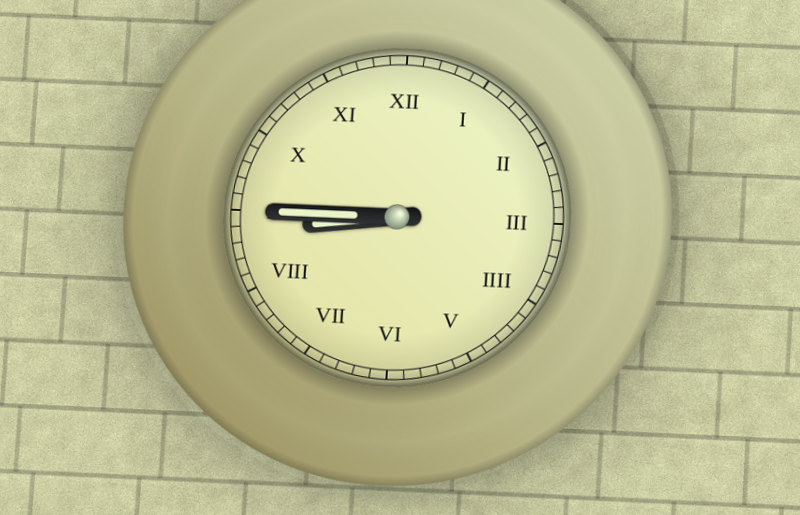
8.45
